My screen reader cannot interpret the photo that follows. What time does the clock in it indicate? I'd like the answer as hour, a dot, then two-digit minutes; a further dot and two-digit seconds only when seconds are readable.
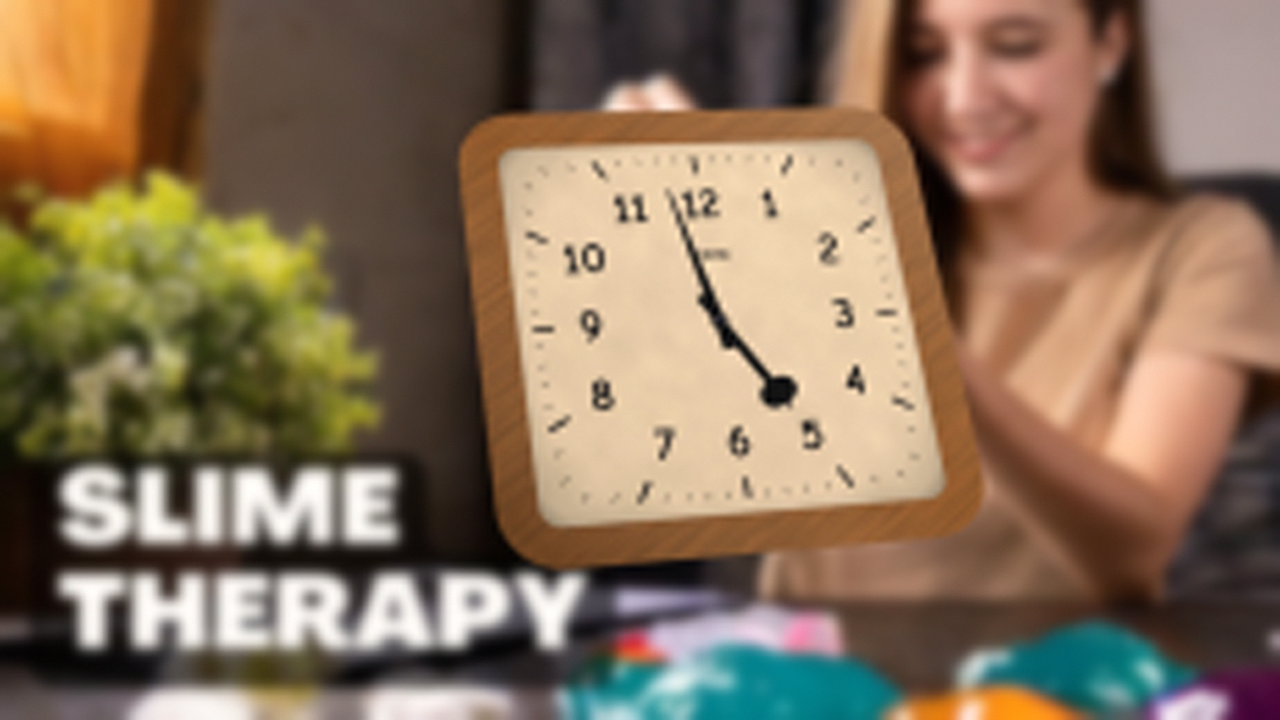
4.58
